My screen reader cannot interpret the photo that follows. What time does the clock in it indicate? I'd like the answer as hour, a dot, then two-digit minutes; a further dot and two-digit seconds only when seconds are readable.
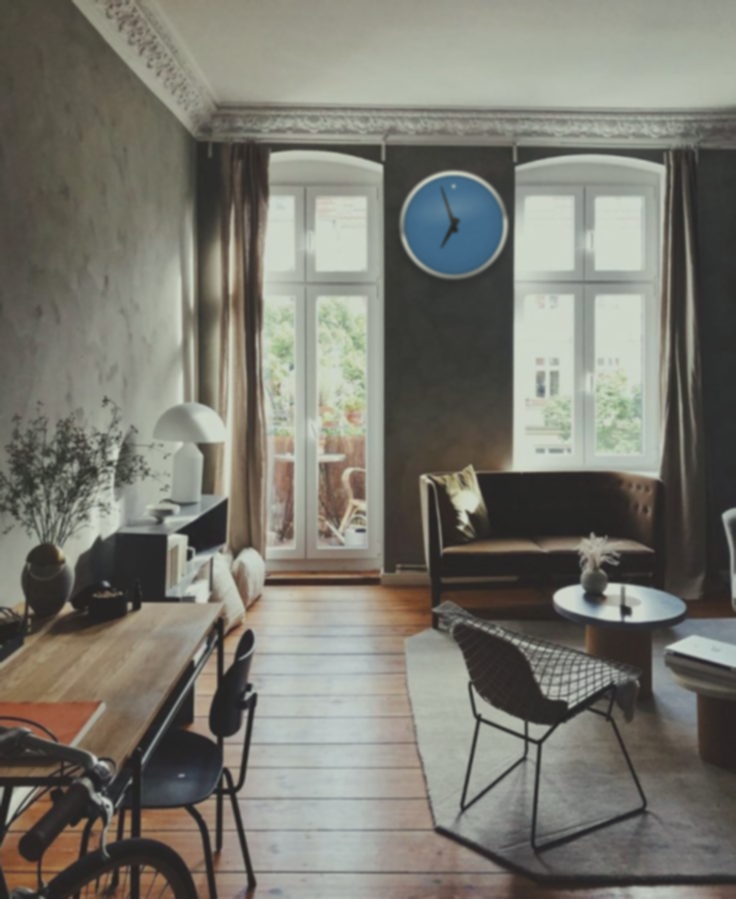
6.57
